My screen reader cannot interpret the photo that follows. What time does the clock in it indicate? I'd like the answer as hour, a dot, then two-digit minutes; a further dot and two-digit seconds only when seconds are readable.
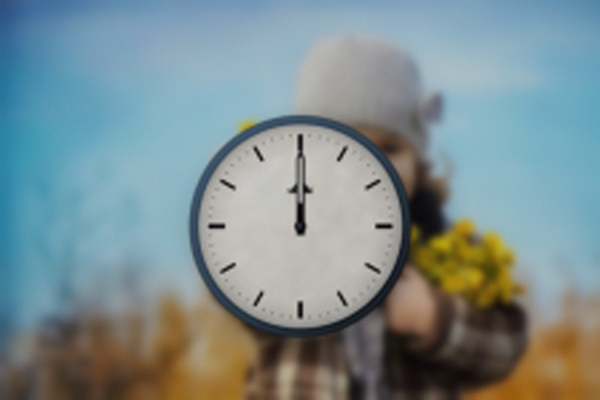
12.00
